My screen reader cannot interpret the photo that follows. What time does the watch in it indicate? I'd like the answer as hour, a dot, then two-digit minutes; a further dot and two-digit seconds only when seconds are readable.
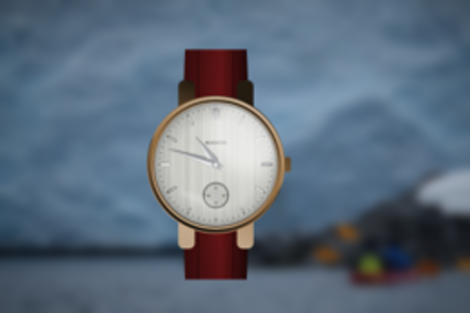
10.48
